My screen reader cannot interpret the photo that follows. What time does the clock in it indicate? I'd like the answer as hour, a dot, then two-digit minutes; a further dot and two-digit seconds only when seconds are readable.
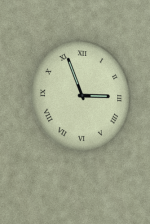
2.56
